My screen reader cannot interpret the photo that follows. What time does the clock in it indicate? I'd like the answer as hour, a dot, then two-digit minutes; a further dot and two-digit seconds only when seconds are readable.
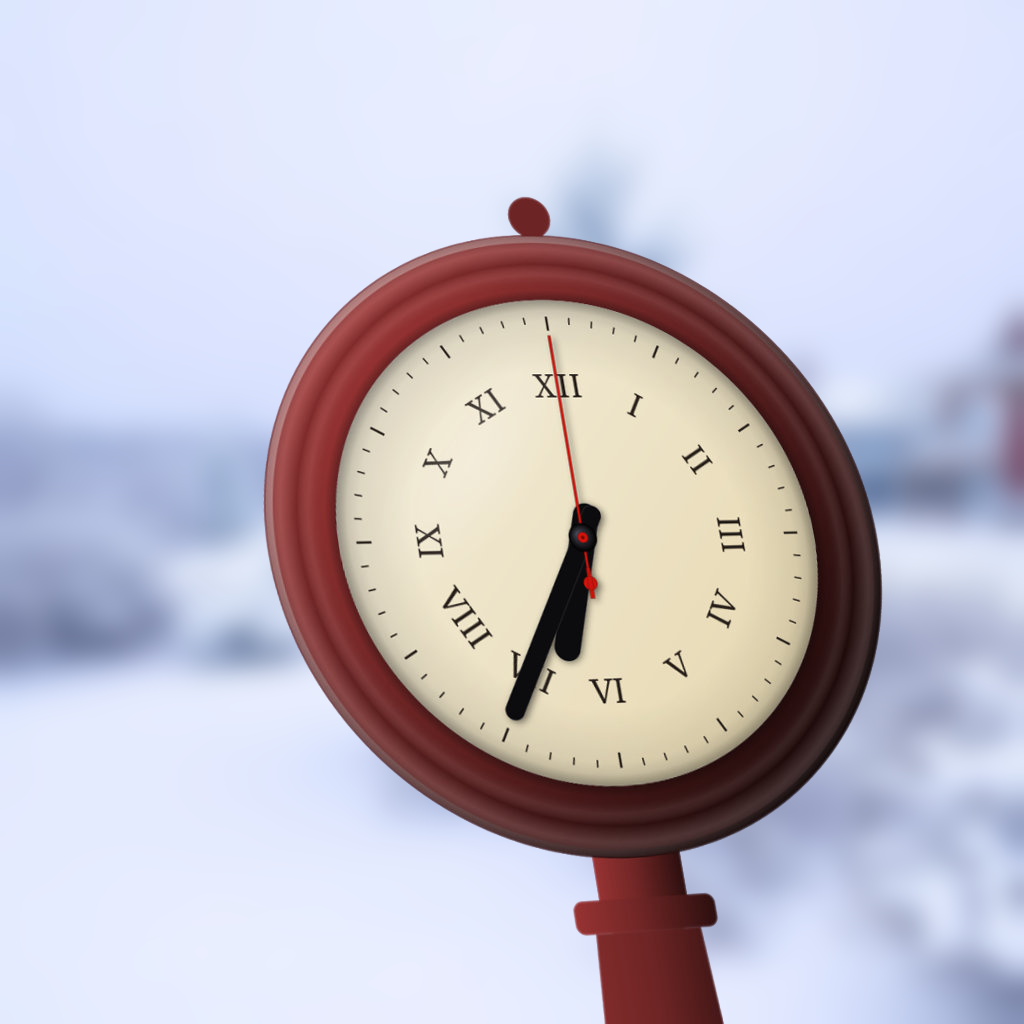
6.35.00
